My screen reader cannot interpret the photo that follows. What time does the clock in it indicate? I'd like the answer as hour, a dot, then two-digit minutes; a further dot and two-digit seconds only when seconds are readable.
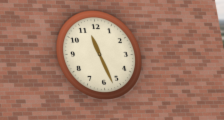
11.27
